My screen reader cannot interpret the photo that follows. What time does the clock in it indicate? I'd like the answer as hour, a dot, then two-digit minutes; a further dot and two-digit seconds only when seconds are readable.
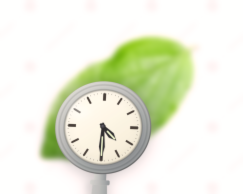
4.30
